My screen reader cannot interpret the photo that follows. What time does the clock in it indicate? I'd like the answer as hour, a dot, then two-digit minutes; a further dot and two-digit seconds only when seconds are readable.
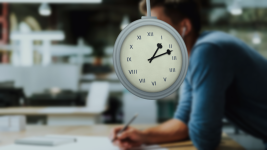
1.12
